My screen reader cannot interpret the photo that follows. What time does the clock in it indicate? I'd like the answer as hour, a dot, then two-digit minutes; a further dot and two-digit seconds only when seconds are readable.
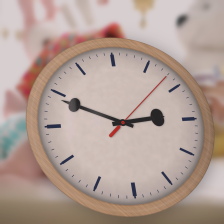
2.49.08
